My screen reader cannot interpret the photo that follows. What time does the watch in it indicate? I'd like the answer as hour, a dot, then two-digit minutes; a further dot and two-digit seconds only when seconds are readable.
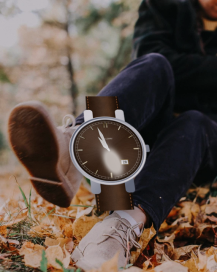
10.57
